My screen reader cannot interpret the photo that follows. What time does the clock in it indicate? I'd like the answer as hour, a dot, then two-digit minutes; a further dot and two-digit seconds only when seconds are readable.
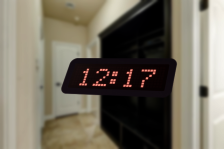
12.17
